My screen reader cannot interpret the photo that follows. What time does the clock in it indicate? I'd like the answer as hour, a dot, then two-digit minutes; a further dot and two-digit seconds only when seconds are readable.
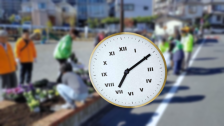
7.10
